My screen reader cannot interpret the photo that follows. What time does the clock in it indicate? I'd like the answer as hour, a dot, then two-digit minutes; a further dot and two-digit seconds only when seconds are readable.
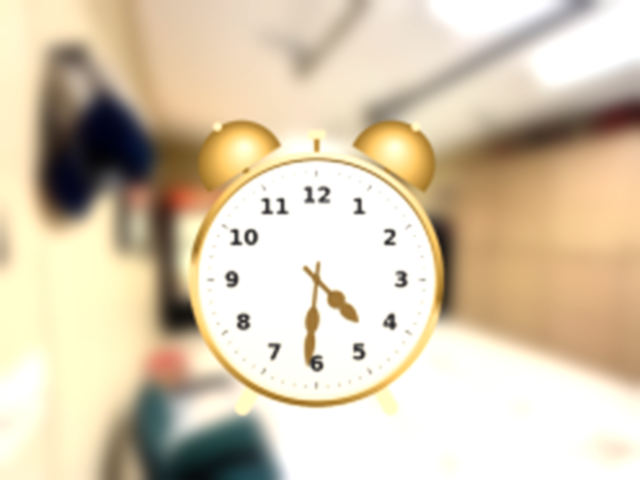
4.31
